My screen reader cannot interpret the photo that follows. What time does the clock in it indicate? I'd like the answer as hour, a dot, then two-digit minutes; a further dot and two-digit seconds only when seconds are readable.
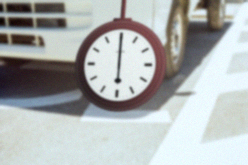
6.00
